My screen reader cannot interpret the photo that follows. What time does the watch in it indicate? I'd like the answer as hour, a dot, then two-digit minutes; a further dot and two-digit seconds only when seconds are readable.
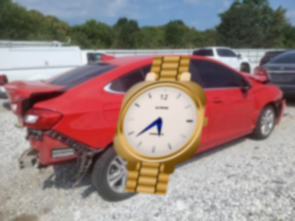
5.38
